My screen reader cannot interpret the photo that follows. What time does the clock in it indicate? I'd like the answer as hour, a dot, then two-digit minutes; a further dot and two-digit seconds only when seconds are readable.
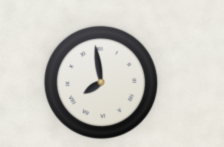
7.59
